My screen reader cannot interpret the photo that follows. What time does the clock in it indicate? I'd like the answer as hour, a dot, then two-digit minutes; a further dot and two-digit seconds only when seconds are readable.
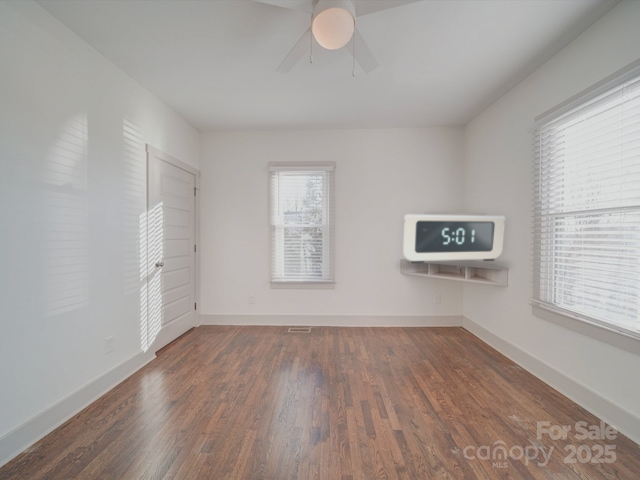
5.01
